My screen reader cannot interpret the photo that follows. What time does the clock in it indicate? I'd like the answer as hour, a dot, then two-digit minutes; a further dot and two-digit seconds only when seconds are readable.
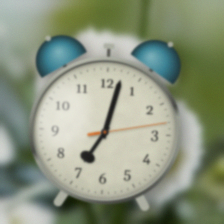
7.02.13
